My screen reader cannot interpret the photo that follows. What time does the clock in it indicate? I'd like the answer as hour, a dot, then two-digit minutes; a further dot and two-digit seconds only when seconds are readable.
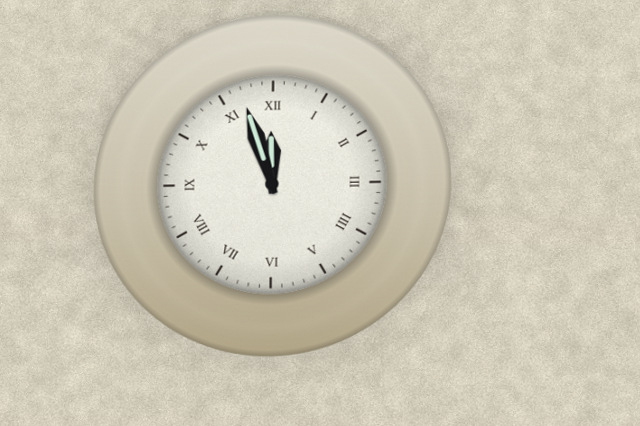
11.57
